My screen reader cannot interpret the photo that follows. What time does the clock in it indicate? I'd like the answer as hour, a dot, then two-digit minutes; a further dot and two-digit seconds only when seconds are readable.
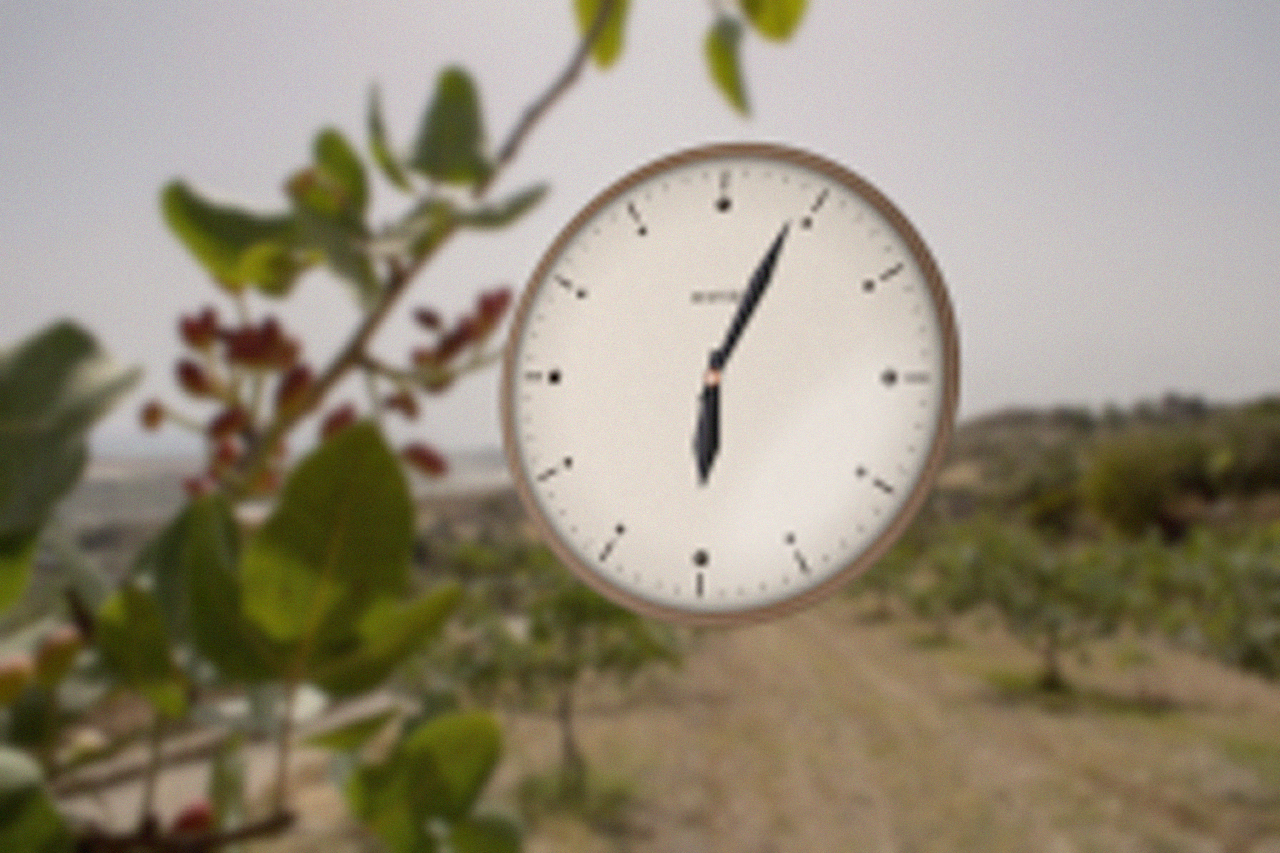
6.04
